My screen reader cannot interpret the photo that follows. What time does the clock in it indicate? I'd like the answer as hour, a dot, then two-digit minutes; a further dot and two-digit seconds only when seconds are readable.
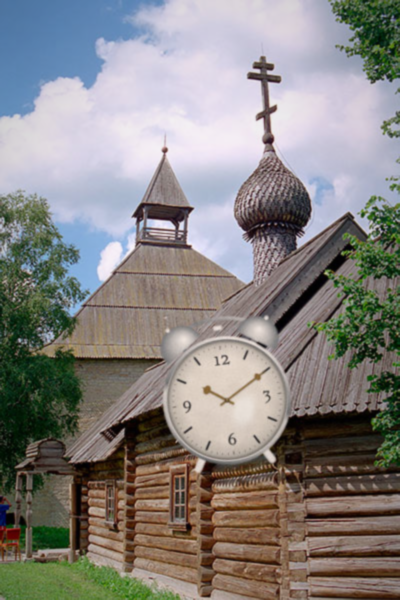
10.10
